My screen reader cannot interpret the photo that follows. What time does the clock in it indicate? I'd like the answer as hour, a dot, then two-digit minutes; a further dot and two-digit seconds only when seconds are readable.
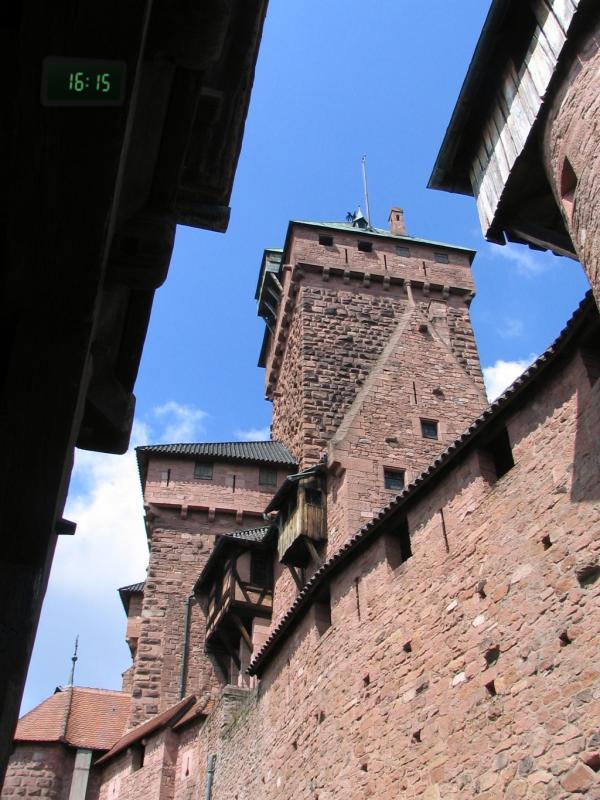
16.15
